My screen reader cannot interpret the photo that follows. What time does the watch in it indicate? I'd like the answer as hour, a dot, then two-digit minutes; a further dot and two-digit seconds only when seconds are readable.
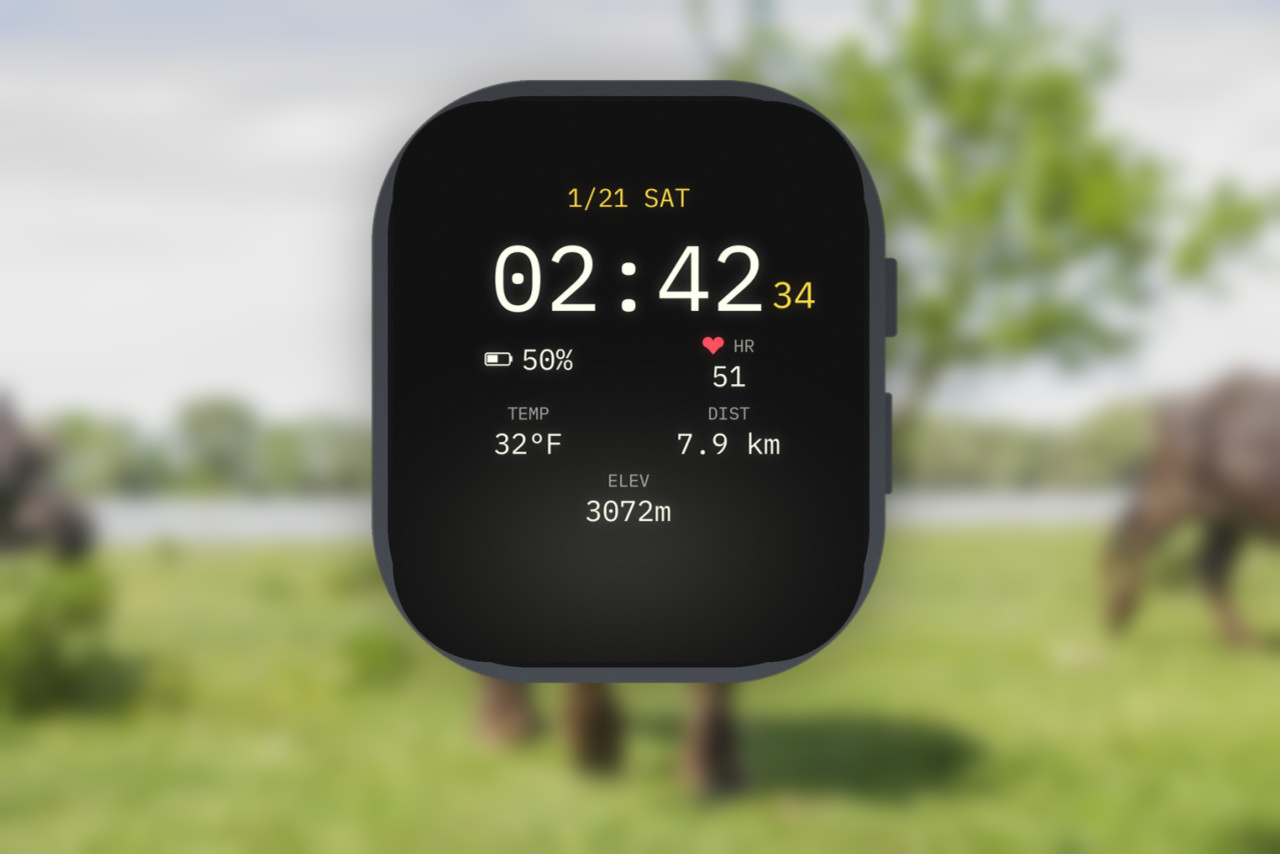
2.42.34
